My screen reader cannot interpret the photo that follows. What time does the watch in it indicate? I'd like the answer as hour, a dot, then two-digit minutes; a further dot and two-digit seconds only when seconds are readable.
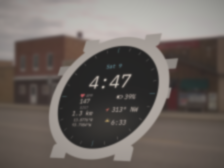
4.47
